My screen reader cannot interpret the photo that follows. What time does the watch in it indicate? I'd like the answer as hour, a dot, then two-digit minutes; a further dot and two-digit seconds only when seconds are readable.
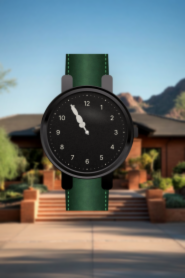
10.55
